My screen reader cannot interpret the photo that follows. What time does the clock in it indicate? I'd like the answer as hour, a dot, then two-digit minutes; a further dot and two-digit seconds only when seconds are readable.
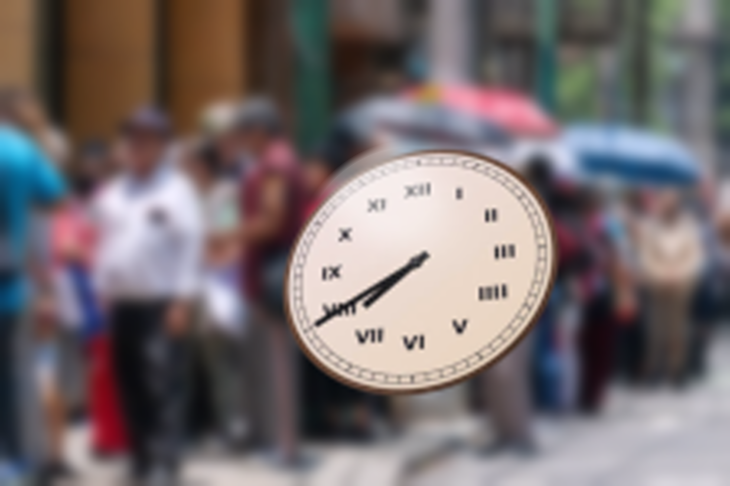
7.40
